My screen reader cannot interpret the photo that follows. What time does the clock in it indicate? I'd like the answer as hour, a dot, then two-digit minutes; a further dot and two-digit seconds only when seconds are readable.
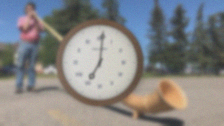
7.01
